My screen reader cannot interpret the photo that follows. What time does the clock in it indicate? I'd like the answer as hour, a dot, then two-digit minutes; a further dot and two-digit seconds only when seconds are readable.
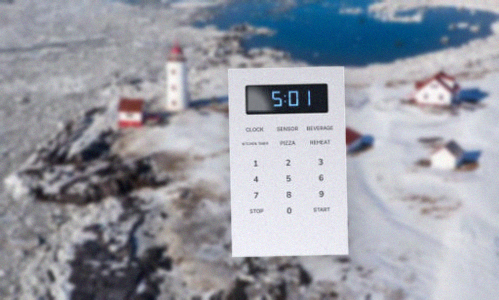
5.01
